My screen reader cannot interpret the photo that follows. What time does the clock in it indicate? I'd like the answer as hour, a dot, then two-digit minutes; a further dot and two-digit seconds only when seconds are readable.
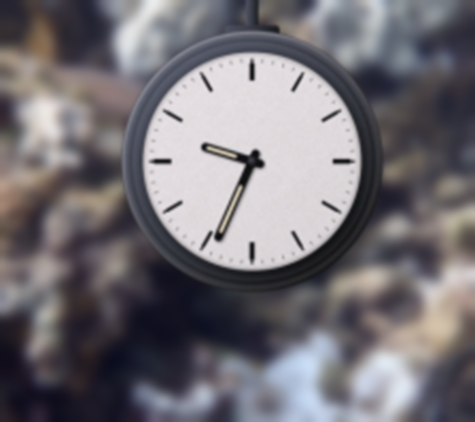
9.34
